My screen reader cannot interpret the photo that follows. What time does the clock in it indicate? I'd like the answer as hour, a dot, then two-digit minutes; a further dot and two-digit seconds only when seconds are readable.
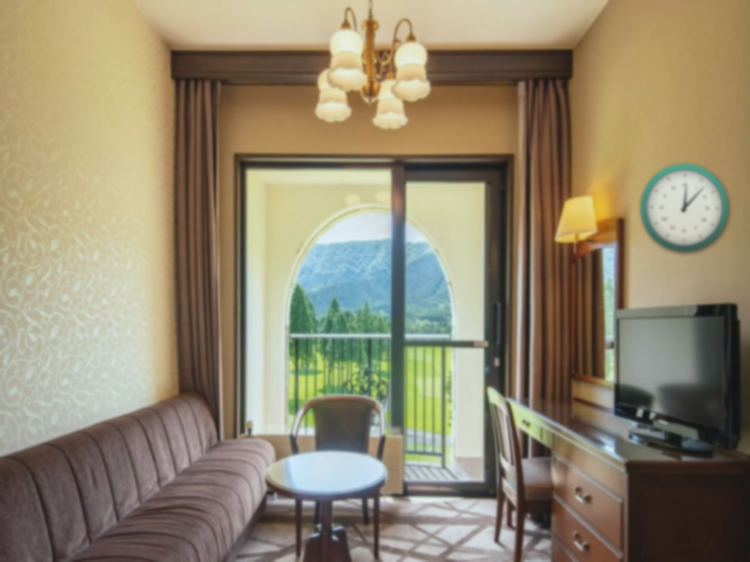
12.07
